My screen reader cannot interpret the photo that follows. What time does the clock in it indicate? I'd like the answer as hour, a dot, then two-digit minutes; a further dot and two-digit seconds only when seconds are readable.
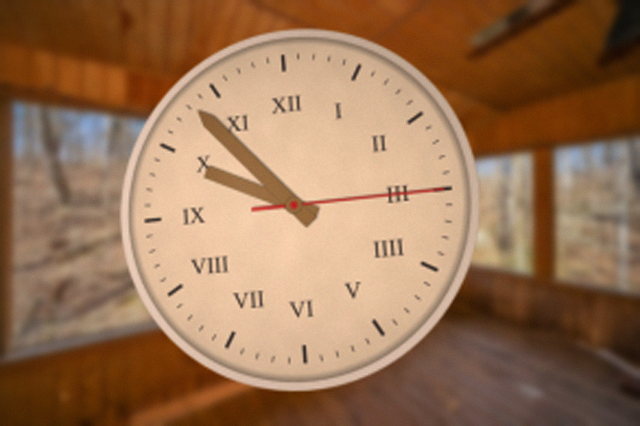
9.53.15
